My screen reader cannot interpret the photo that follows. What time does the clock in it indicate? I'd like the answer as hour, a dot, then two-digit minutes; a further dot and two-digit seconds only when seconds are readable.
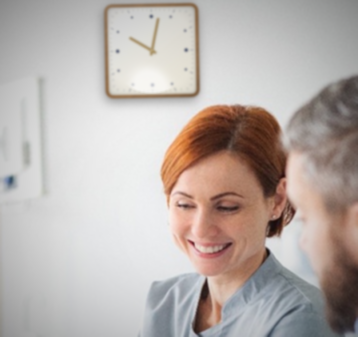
10.02
